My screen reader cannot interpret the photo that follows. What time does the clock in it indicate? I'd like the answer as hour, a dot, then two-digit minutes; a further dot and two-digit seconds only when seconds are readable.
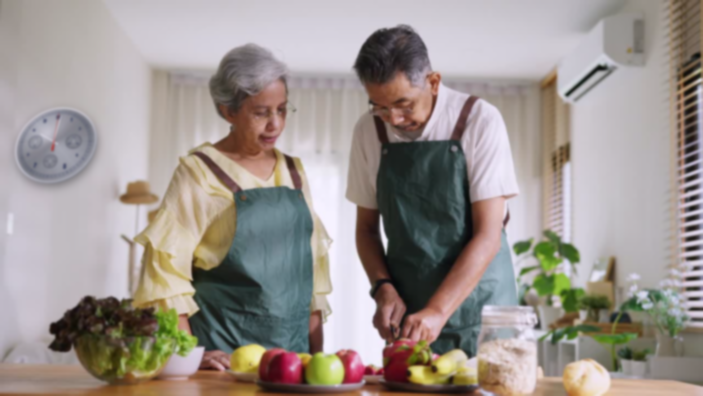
10.01
